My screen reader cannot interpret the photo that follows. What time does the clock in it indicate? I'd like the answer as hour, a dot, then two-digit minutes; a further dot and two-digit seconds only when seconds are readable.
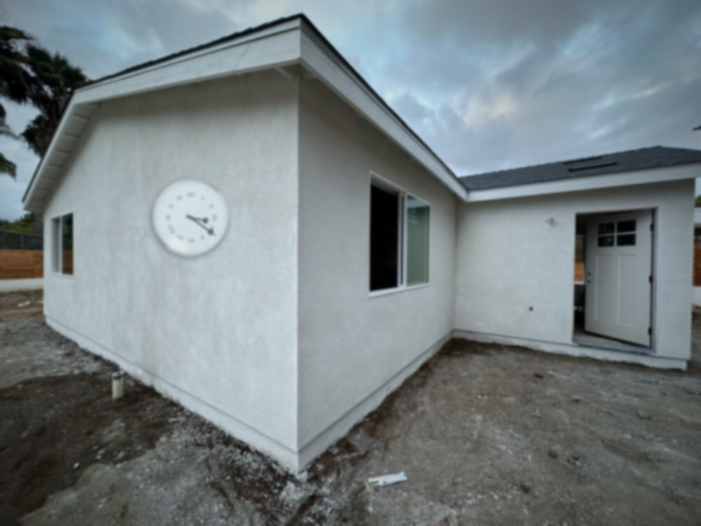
3.21
